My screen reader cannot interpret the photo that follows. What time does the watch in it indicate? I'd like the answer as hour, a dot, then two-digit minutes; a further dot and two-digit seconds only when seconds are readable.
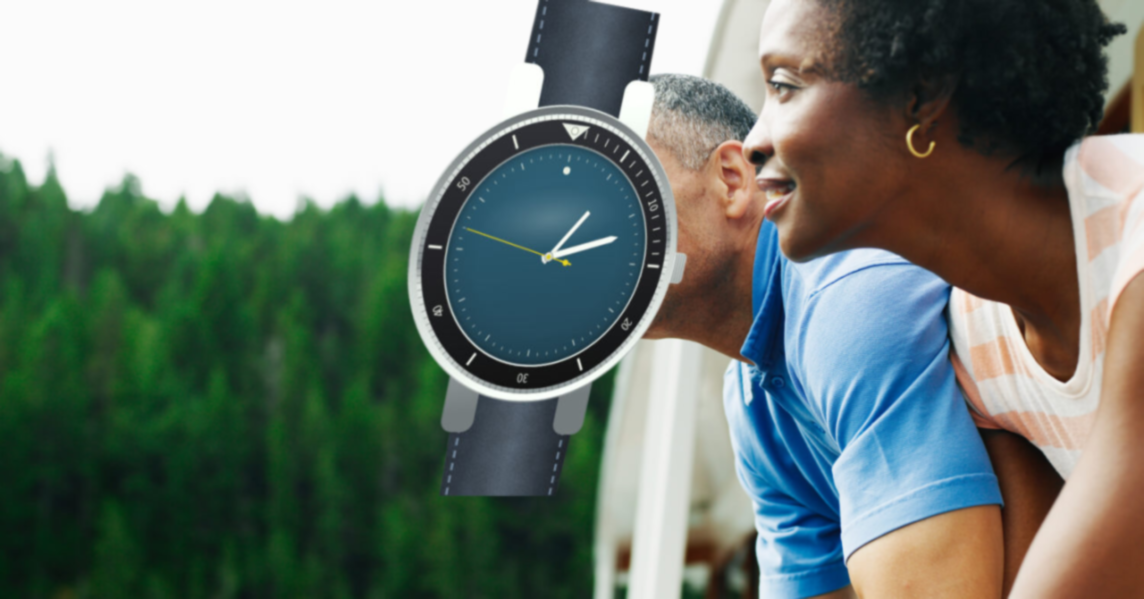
1.11.47
